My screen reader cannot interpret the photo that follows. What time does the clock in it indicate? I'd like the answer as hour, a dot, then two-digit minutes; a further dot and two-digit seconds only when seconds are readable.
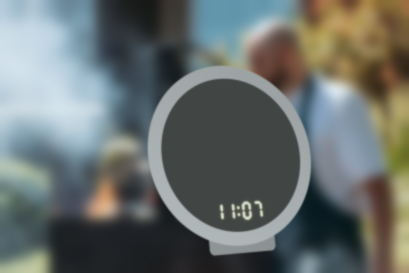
11.07
